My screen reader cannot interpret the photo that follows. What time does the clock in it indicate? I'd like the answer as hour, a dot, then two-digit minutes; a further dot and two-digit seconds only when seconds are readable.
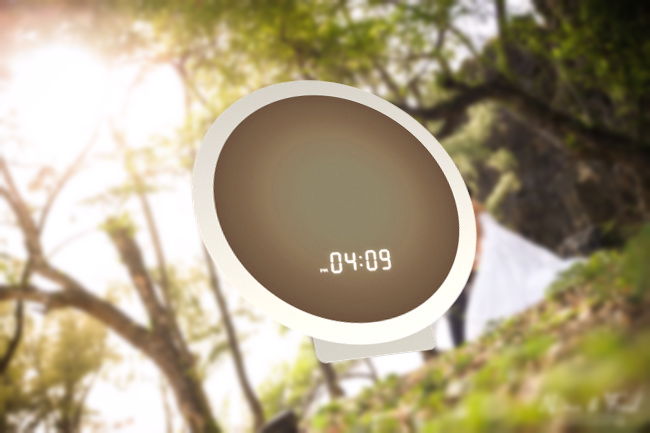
4.09
